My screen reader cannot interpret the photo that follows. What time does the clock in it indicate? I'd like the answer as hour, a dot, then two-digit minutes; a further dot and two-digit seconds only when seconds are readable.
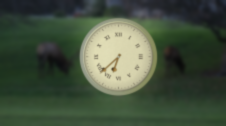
6.38
